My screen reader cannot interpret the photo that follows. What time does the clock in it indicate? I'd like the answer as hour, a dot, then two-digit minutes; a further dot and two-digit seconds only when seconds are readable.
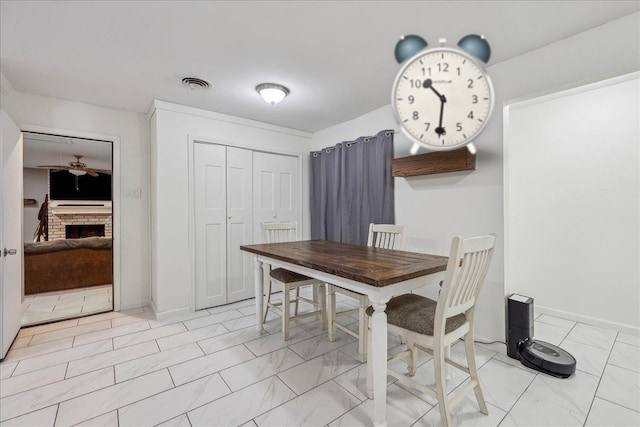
10.31
